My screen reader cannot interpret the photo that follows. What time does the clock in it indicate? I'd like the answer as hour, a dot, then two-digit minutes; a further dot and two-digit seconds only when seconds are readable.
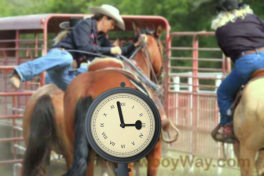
2.58
